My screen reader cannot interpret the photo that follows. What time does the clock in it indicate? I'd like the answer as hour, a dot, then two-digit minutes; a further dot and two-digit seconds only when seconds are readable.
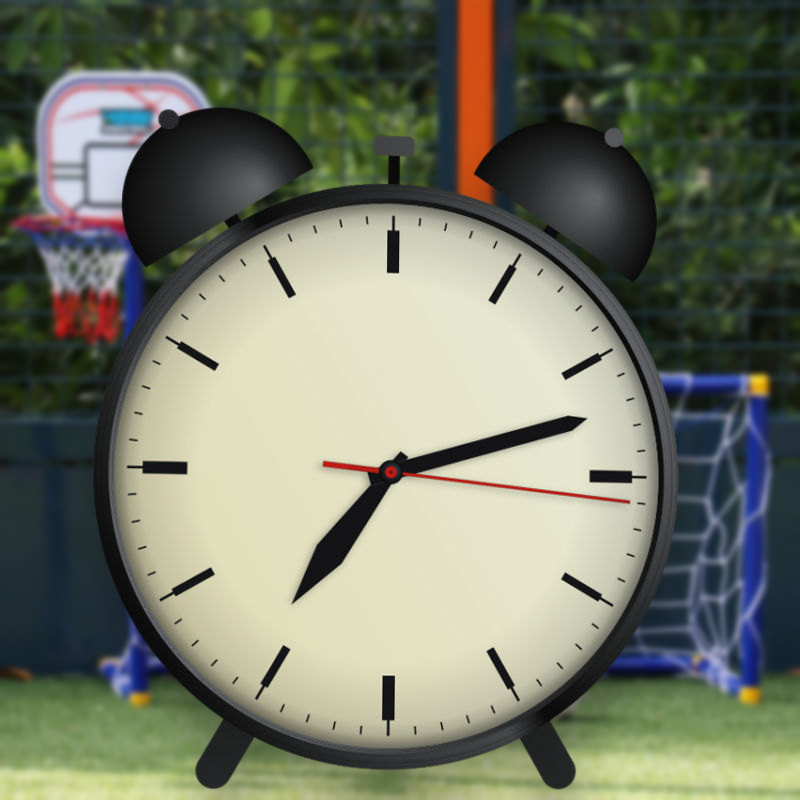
7.12.16
